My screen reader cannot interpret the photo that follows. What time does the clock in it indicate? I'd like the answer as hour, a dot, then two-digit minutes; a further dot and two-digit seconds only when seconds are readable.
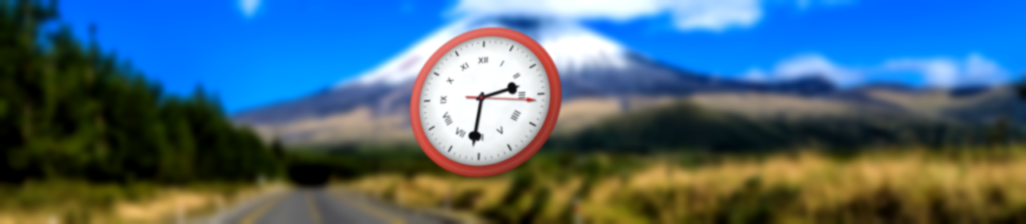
2.31.16
